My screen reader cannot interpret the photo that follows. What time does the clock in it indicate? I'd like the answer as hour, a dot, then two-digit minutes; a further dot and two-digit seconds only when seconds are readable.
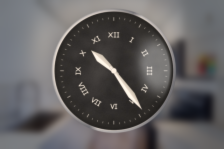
10.24
